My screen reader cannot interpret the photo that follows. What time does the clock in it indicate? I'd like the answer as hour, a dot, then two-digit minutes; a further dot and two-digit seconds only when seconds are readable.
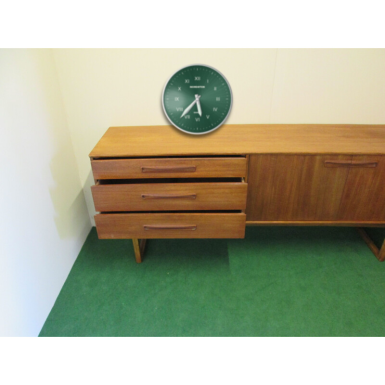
5.37
